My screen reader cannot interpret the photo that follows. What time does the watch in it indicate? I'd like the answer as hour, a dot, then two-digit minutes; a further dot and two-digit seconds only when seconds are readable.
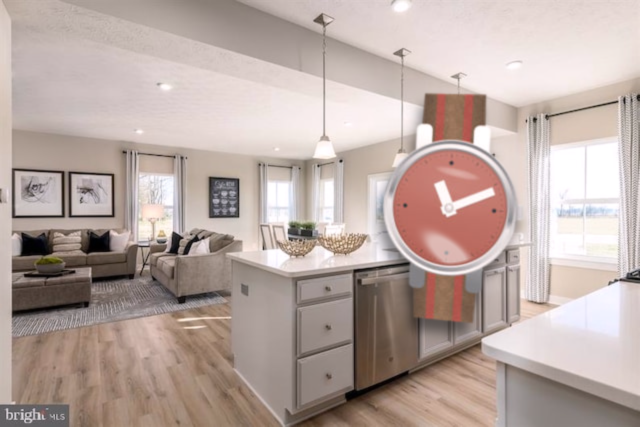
11.11
